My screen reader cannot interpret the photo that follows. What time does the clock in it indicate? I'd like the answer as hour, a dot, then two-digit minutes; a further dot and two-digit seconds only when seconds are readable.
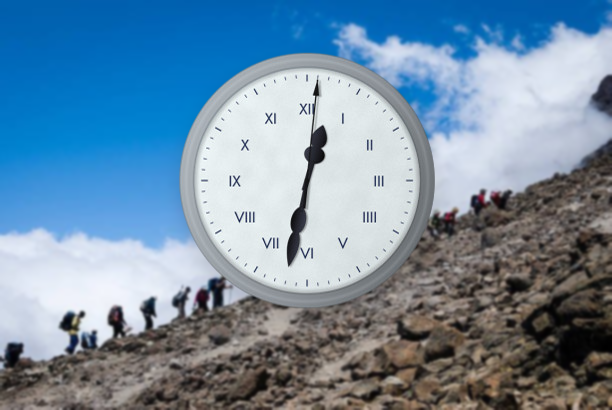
12.32.01
